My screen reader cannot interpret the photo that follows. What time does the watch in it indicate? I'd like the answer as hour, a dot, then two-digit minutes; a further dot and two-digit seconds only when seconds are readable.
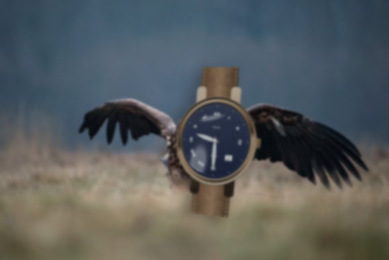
9.30
